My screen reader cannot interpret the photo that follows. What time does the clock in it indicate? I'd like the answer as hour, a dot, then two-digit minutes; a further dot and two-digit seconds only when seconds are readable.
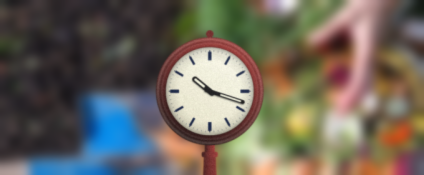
10.18
